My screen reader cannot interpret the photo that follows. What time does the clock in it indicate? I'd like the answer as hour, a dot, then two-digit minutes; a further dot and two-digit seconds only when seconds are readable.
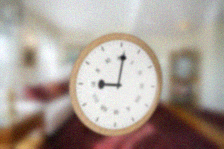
9.01
